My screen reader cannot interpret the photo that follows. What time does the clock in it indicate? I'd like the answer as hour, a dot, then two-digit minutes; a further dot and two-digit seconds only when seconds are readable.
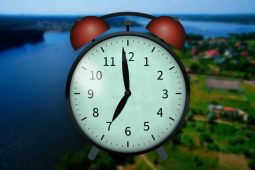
6.59
